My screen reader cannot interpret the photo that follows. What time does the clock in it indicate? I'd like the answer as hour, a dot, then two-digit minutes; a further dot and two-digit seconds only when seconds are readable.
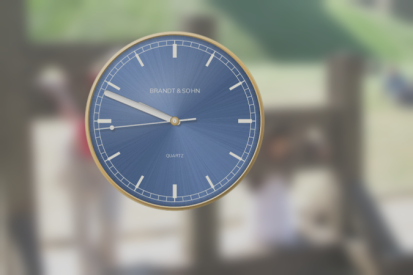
9.48.44
